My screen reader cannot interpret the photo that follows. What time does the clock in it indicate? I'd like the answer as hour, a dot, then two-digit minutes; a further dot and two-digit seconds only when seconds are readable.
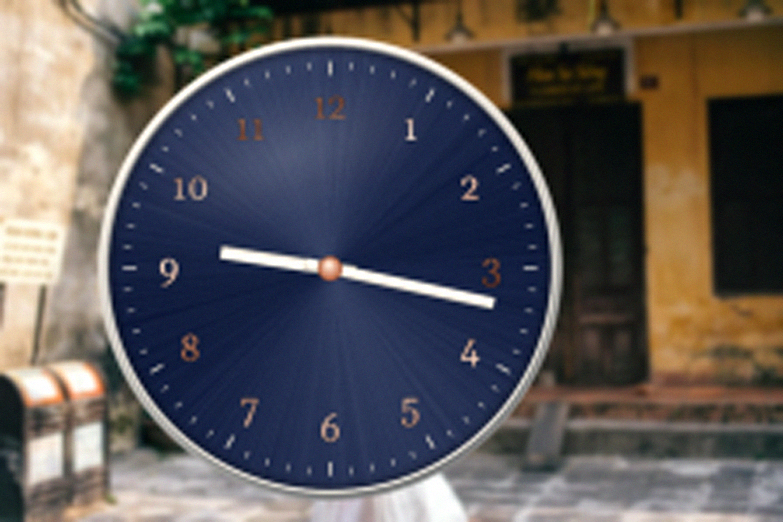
9.17
